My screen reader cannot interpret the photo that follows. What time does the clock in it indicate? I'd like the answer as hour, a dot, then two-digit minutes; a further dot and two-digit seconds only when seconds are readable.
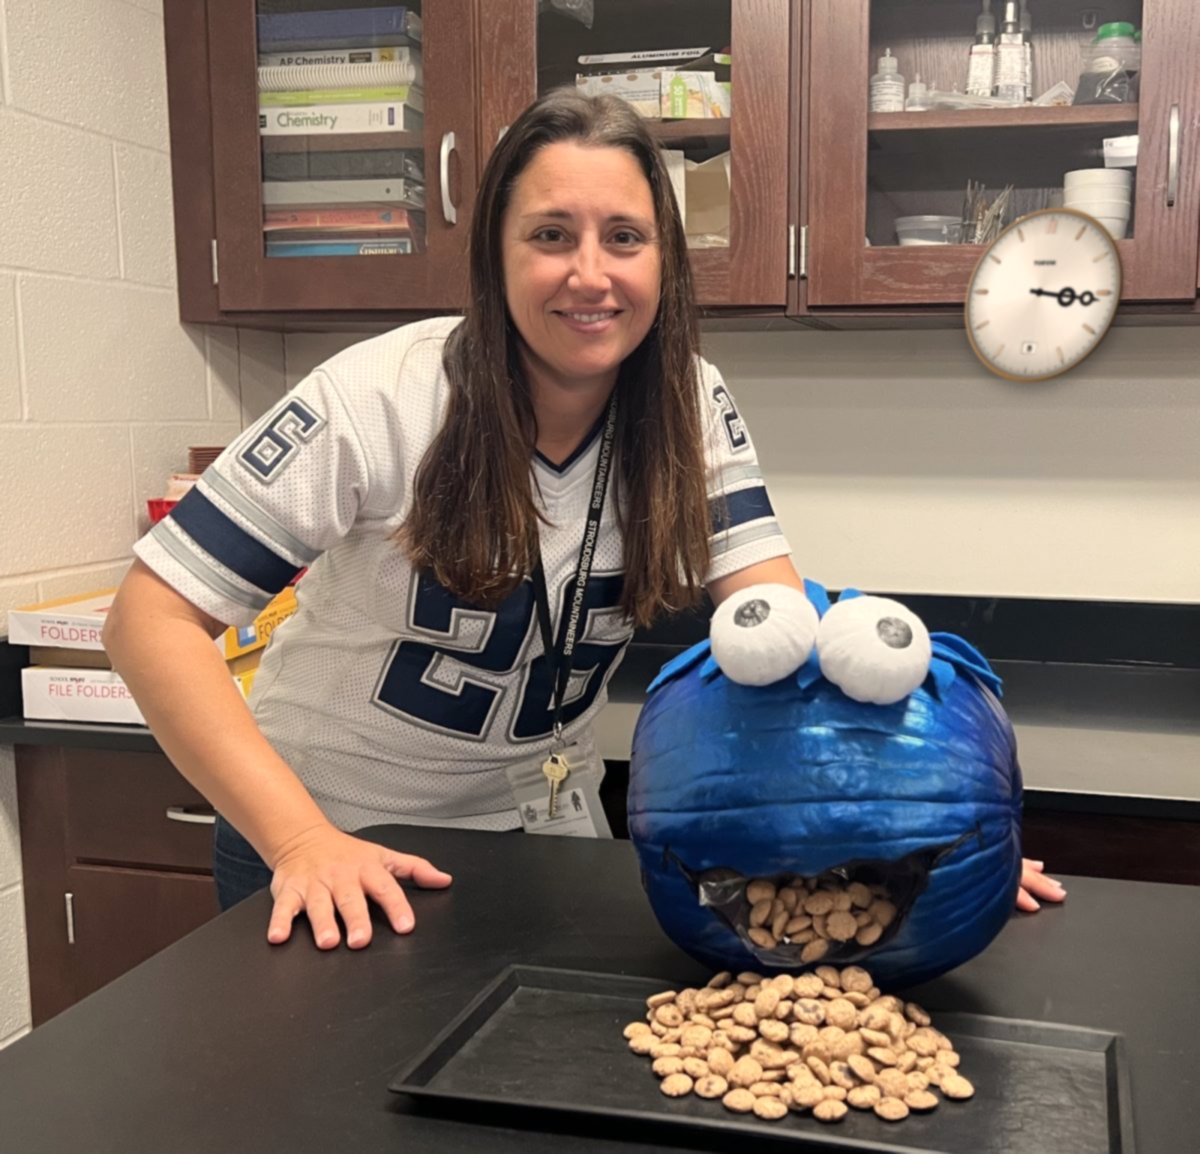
3.16
